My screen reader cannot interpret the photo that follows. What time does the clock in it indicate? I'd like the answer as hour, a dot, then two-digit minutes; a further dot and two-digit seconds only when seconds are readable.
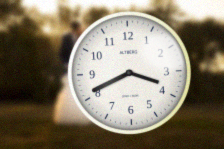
3.41
